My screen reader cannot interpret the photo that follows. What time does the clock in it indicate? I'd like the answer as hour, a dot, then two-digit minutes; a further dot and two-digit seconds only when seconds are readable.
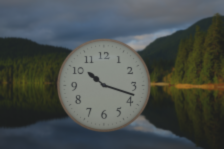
10.18
